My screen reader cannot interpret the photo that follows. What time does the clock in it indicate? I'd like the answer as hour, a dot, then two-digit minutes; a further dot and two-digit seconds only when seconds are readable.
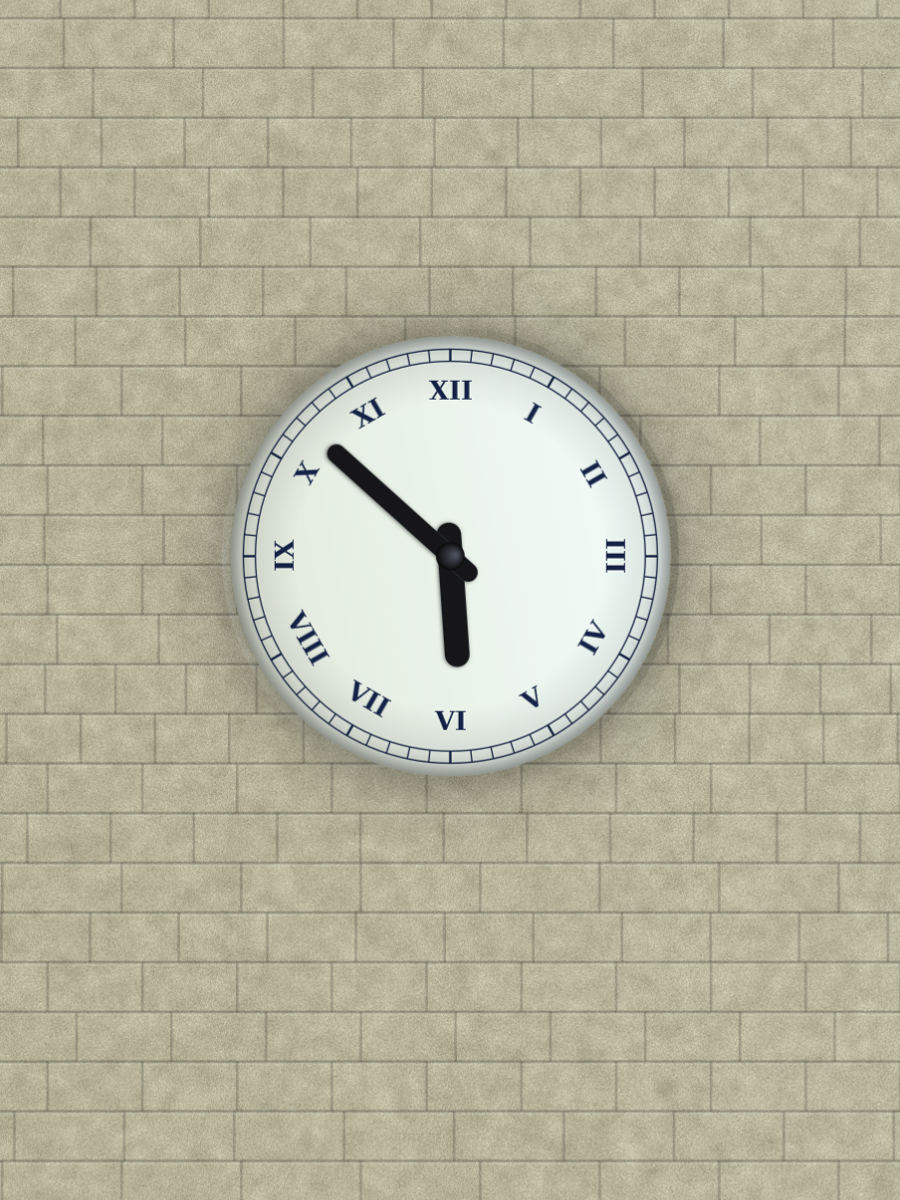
5.52
